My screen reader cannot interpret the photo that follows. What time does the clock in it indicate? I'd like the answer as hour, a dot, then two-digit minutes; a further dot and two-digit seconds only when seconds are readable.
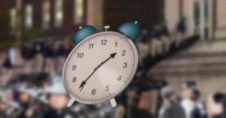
1.36
